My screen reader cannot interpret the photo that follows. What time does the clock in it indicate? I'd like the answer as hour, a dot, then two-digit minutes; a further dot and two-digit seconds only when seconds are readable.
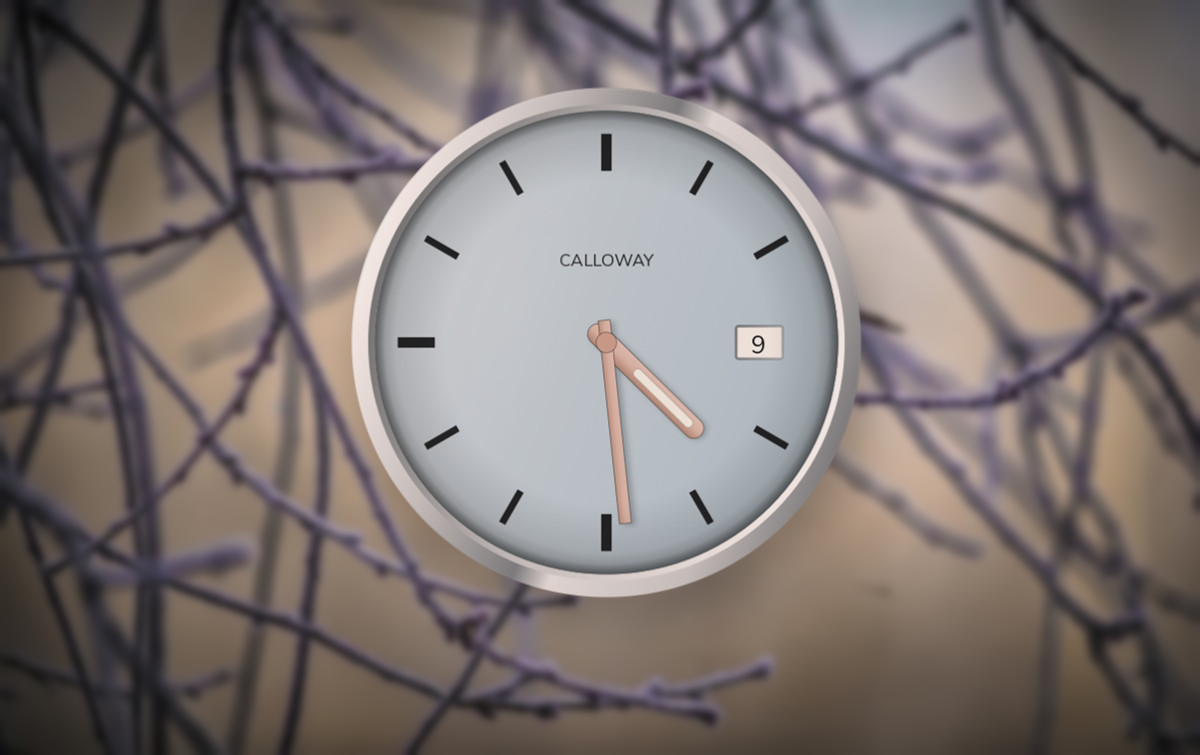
4.29
